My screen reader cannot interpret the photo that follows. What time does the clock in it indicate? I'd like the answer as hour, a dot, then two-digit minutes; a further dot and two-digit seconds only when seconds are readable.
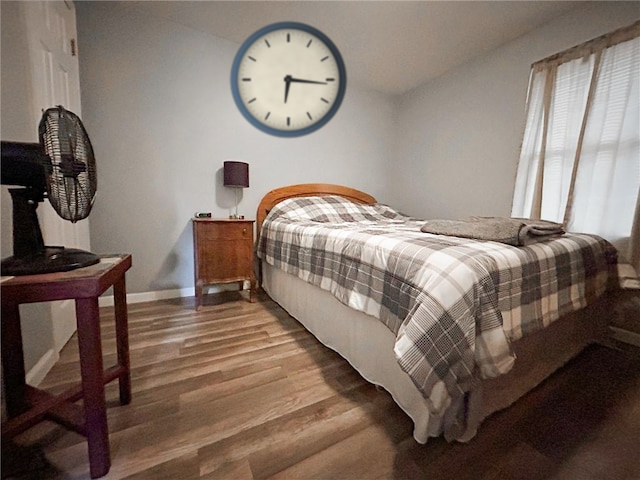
6.16
